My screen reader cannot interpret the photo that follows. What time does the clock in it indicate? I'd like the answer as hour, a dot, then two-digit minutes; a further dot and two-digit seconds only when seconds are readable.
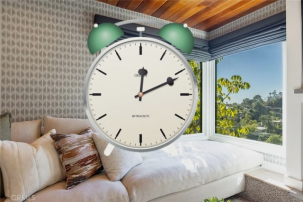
12.11
